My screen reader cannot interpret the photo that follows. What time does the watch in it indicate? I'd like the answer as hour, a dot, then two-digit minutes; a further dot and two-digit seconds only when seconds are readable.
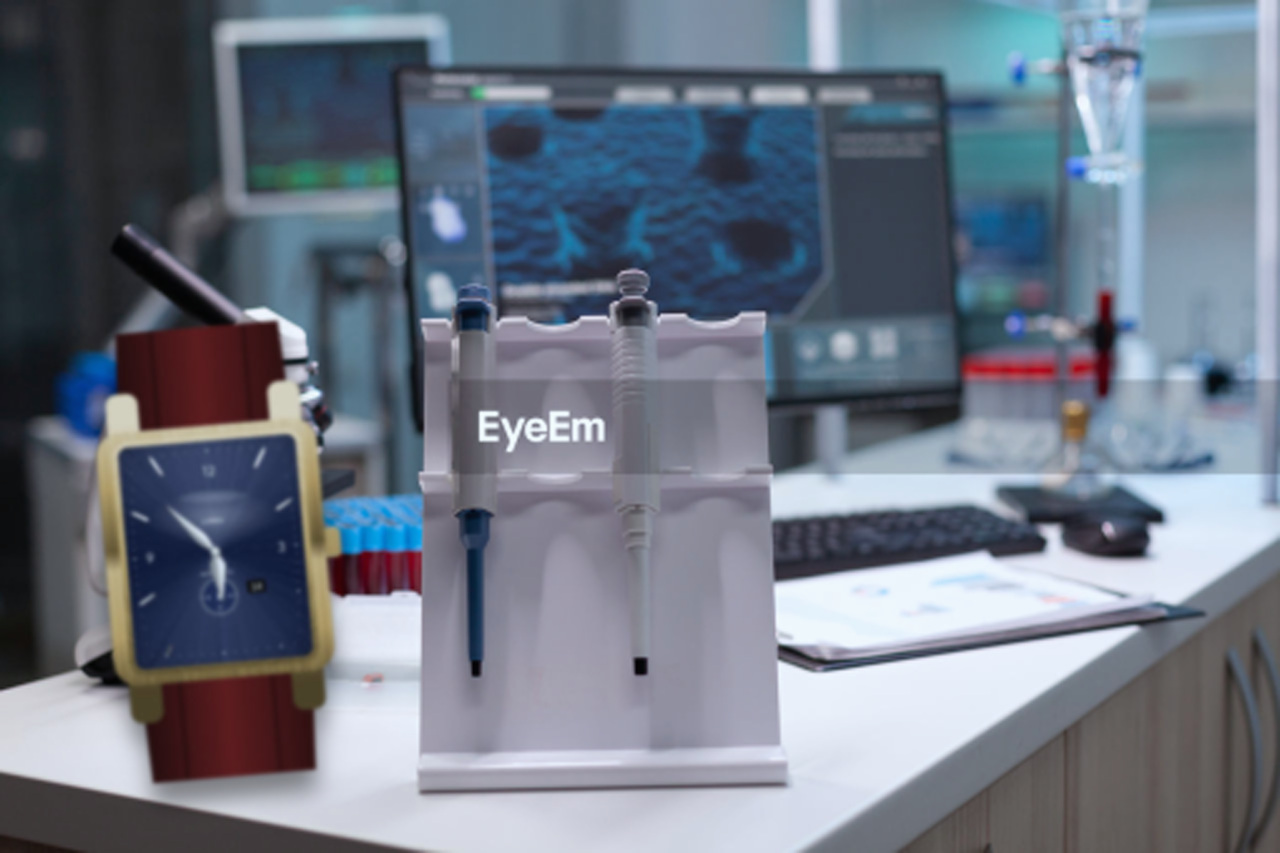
5.53
